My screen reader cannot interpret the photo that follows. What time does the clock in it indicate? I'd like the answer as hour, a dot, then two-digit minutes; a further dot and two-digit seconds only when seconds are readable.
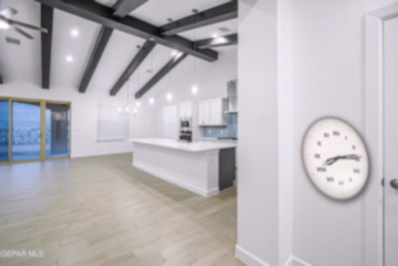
8.14
